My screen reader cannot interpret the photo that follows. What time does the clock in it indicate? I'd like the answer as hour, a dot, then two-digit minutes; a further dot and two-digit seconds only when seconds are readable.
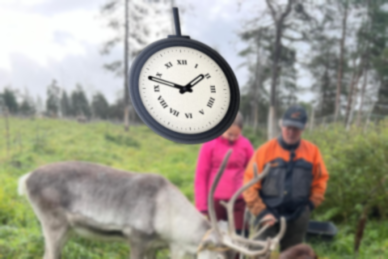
1.48
